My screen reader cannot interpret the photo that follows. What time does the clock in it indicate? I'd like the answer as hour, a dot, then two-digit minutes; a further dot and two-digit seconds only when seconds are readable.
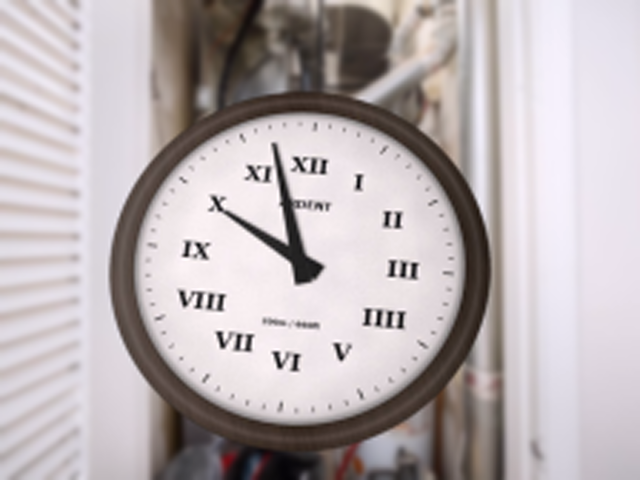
9.57
